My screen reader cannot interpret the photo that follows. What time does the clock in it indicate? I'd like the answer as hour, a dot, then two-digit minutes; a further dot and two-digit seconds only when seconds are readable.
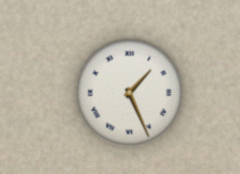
1.26
